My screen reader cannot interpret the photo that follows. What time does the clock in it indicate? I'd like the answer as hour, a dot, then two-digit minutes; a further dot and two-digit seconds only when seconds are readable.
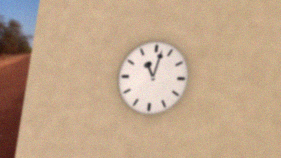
11.02
